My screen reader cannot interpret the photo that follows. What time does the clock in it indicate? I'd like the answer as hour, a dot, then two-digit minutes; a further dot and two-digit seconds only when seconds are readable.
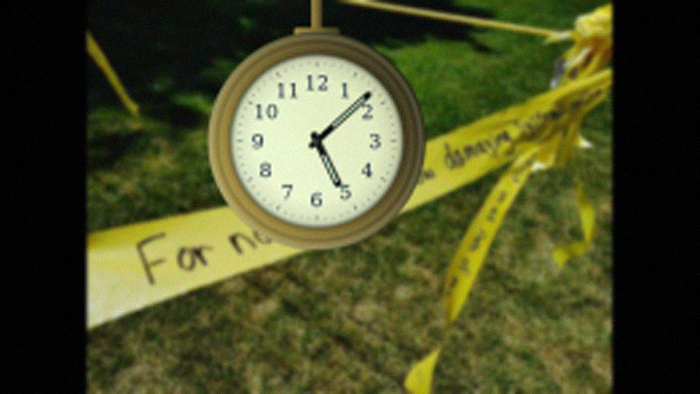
5.08
